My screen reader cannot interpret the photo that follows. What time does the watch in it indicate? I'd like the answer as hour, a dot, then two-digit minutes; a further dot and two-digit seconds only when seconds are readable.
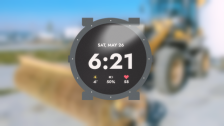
6.21
